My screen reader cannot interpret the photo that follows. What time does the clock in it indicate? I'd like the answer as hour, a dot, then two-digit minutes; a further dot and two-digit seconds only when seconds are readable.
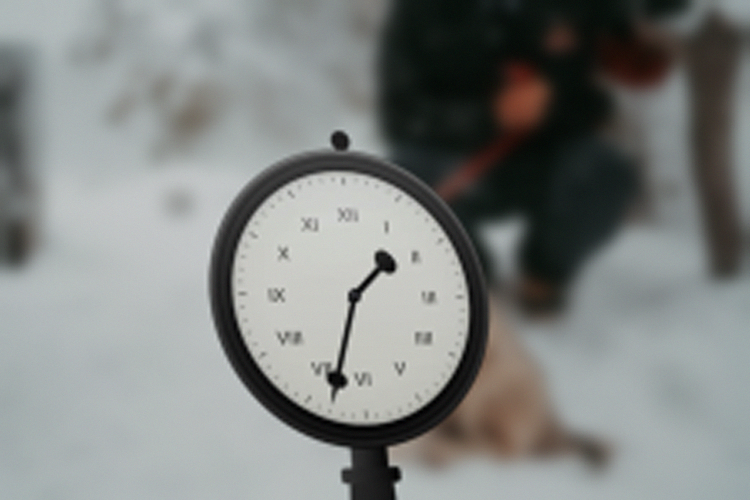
1.33
